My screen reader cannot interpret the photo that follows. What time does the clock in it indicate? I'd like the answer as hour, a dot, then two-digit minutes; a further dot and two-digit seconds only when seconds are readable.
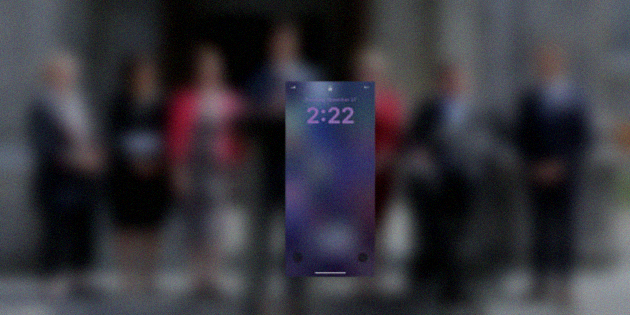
2.22
